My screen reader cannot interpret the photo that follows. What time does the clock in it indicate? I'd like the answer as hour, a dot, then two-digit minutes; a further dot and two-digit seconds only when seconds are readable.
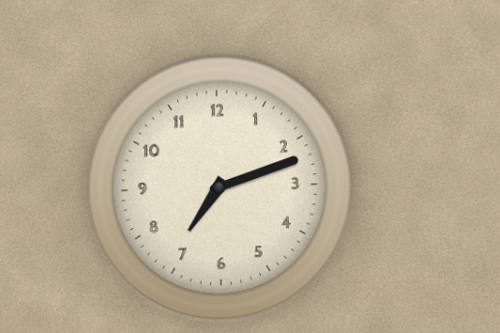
7.12
